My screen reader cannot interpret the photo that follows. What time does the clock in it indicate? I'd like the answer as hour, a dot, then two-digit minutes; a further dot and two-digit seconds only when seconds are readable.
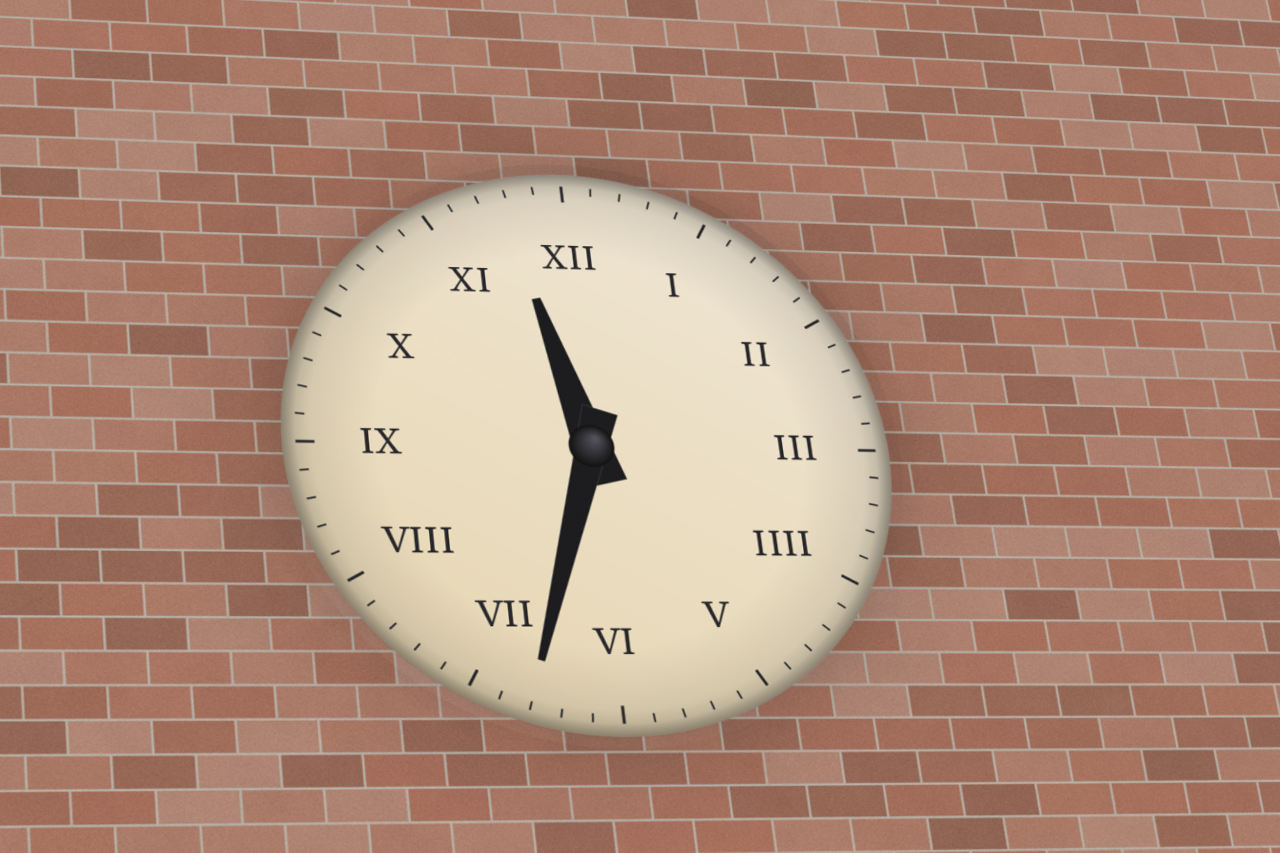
11.33
